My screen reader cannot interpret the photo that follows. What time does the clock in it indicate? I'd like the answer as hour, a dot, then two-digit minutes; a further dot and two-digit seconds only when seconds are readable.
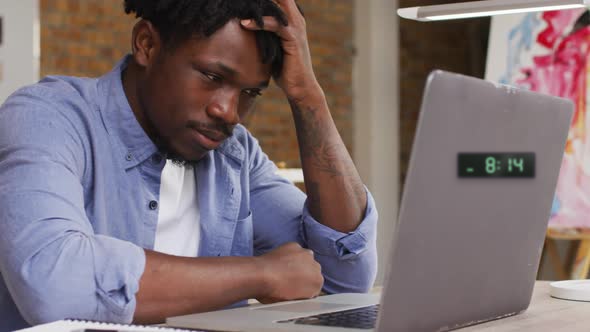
8.14
